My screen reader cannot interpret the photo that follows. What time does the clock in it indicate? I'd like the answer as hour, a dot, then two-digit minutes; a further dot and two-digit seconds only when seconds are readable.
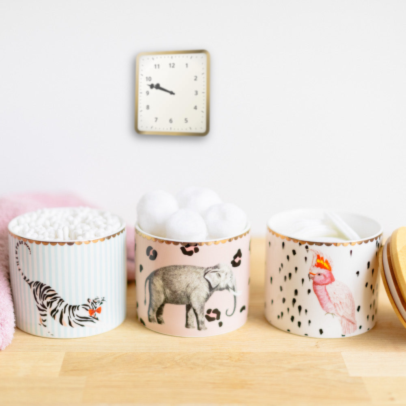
9.48
